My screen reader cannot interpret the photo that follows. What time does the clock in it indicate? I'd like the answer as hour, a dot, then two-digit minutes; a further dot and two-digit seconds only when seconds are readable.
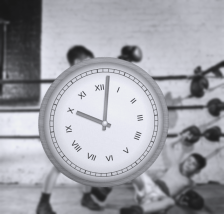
10.02
